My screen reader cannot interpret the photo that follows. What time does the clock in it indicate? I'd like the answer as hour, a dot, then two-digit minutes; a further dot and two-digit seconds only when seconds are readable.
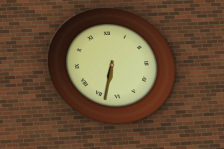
6.33
